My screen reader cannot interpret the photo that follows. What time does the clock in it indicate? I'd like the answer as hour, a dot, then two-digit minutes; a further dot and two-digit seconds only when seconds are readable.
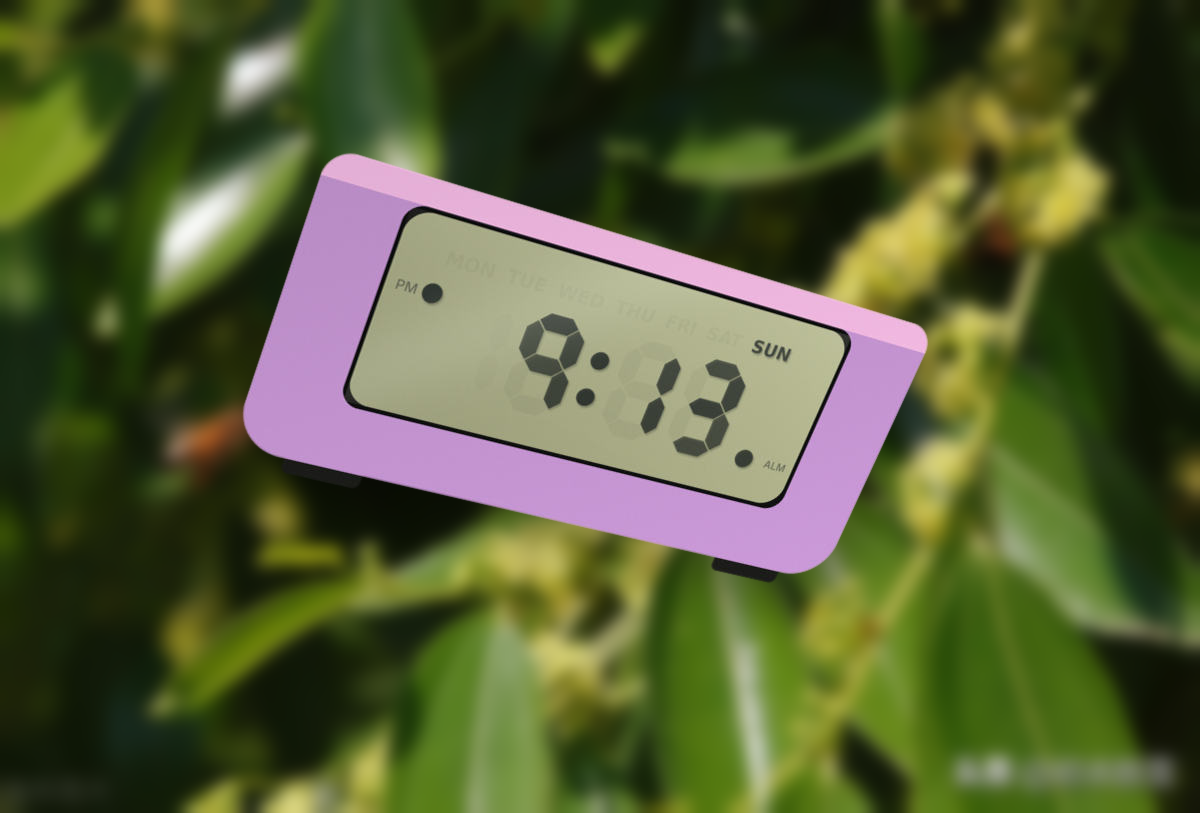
9.13
